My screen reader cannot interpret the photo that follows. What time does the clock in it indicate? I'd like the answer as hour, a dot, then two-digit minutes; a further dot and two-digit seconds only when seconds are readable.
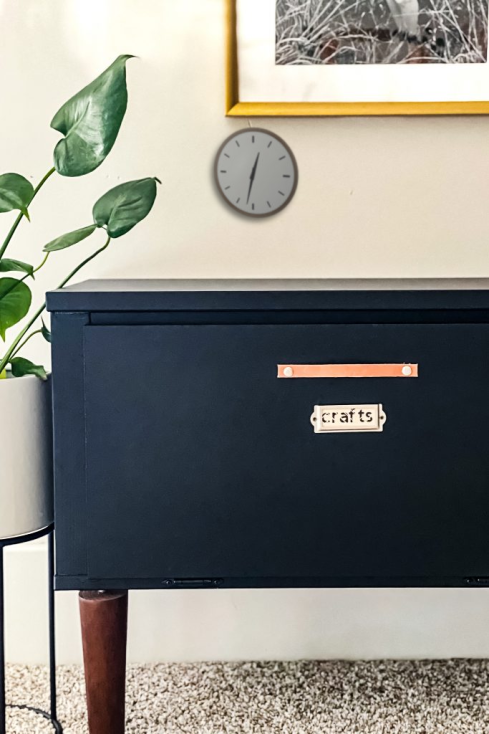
12.32
